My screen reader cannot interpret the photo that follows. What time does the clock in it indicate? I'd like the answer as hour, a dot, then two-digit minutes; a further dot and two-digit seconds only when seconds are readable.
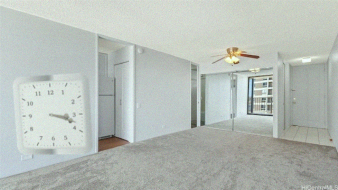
3.18
